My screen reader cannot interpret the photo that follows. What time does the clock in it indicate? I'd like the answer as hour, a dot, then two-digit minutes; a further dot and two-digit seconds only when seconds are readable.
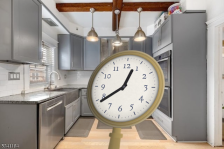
12.39
